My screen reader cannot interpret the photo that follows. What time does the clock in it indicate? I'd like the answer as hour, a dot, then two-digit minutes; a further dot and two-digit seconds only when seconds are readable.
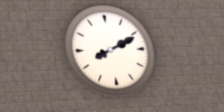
8.11
